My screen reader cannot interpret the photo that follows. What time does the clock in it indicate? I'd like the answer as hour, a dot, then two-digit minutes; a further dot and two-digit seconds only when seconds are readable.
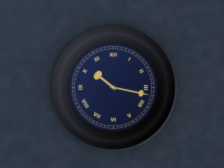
10.17
